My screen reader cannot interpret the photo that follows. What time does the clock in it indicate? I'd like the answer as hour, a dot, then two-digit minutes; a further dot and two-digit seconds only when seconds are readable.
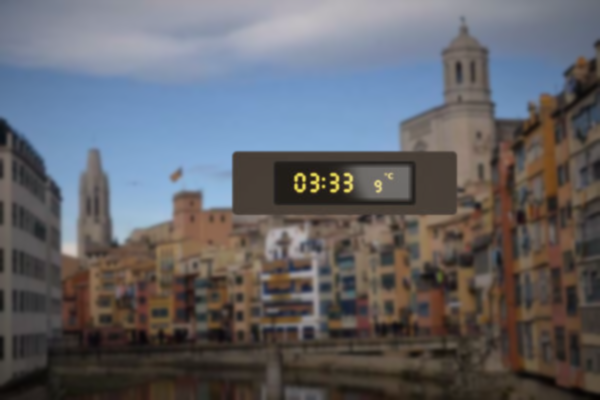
3.33
